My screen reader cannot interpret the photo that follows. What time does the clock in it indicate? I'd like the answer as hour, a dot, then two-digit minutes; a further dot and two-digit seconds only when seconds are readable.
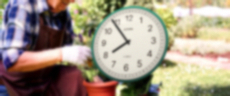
7.54
